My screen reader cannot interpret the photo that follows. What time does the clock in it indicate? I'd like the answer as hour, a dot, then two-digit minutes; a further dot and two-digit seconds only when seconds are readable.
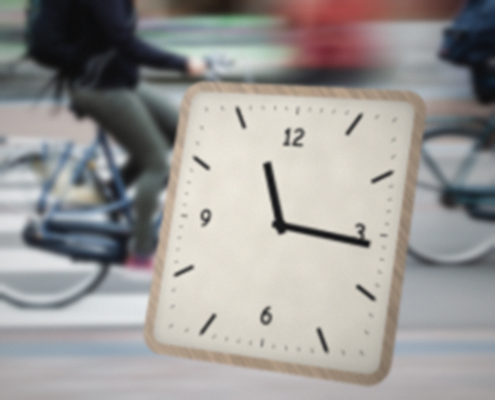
11.16
